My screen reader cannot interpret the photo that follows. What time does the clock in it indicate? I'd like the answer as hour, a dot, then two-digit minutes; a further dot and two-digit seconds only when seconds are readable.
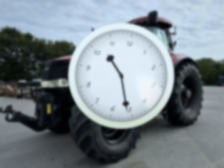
10.26
